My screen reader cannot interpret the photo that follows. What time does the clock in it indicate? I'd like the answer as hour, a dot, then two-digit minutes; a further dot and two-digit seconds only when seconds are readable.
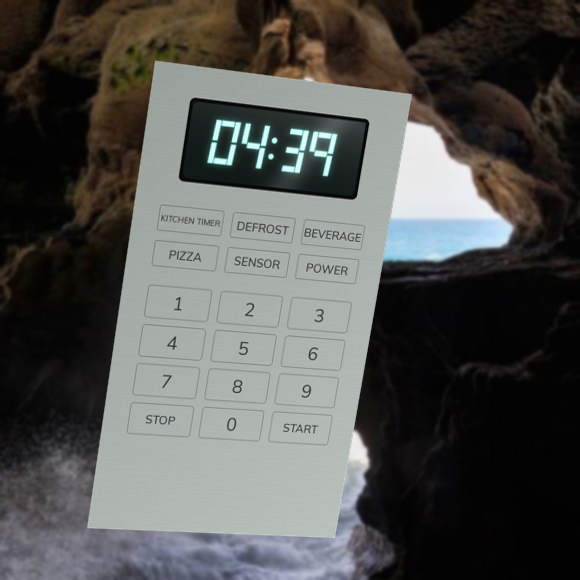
4.39
